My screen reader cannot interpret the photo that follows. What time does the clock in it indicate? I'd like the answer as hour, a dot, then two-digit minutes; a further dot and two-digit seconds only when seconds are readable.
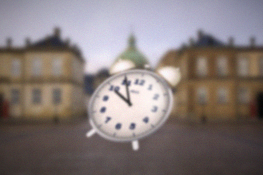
9.55
